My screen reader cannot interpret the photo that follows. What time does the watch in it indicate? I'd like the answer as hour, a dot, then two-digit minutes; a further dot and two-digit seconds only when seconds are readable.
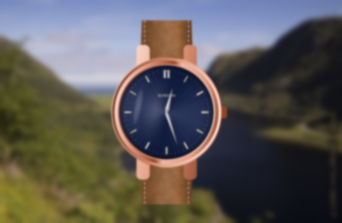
12.27
